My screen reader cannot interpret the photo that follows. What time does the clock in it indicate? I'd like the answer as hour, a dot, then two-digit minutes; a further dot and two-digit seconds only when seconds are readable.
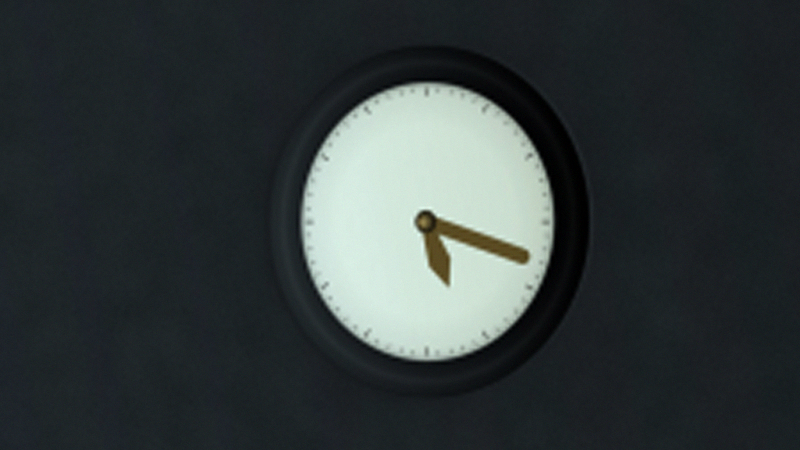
5.18
